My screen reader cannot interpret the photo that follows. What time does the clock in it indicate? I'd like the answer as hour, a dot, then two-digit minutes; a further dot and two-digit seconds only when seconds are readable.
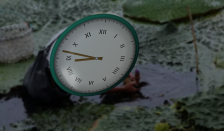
8.47
